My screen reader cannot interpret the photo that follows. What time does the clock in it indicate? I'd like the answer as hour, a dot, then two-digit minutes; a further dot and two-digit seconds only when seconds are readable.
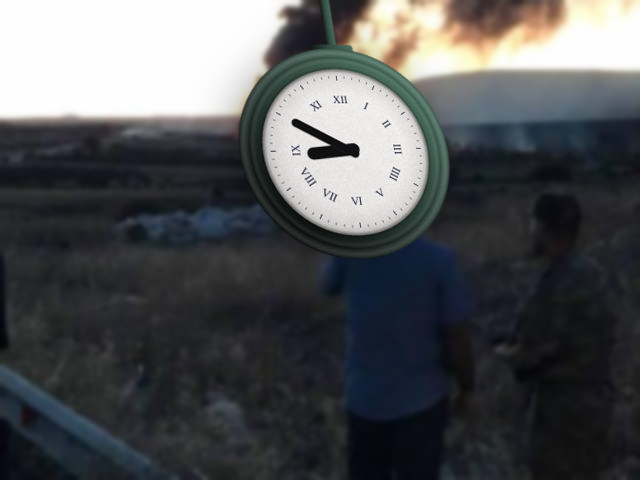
8.50
